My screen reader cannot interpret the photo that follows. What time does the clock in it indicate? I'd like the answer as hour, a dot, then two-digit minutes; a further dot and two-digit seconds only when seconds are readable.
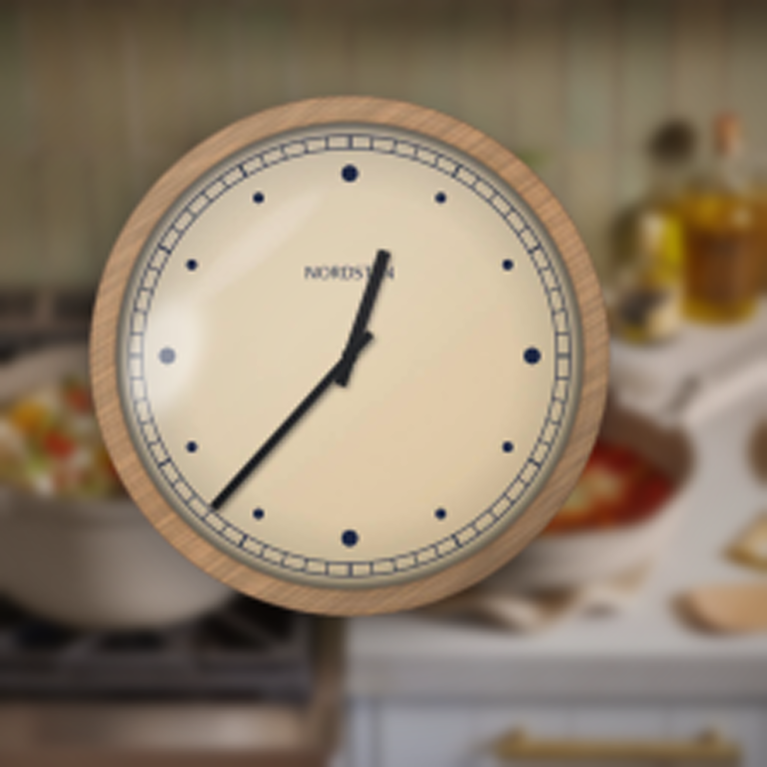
12.37
